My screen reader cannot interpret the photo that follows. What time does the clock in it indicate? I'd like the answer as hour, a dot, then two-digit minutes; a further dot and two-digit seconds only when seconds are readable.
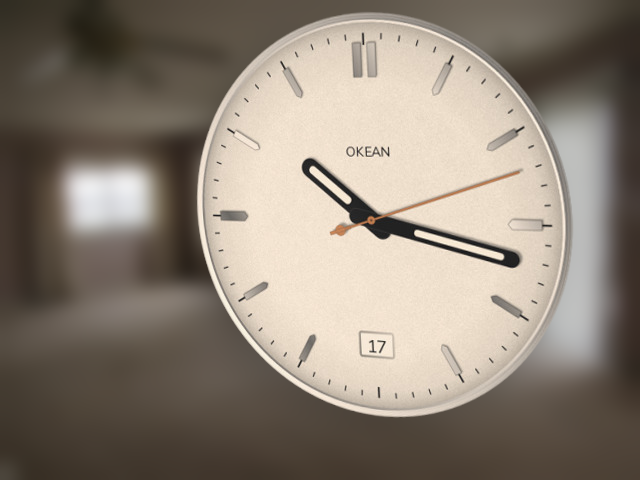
10.17.12
